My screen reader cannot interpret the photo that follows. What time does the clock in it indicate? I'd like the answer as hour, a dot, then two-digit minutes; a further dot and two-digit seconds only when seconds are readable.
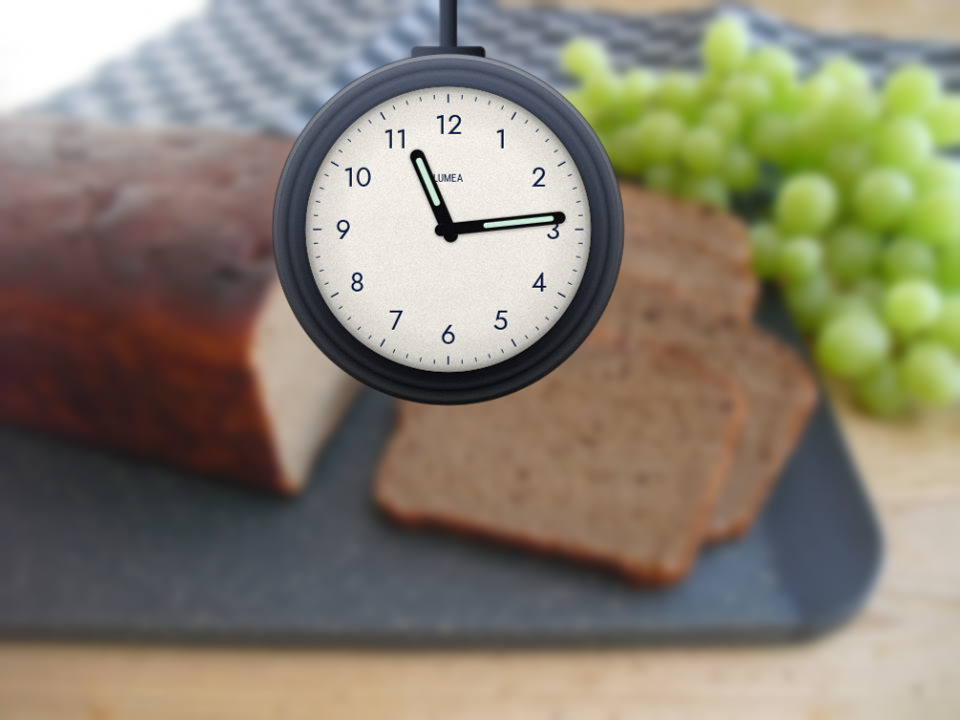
11.14
